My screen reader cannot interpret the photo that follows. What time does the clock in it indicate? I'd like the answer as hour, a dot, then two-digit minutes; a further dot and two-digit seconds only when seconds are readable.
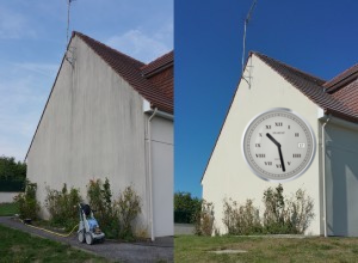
10.28
